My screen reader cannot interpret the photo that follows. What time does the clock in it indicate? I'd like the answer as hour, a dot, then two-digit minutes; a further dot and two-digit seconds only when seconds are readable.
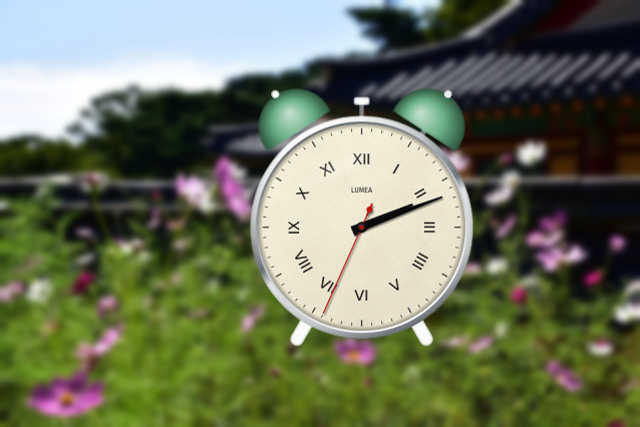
2.11.34
